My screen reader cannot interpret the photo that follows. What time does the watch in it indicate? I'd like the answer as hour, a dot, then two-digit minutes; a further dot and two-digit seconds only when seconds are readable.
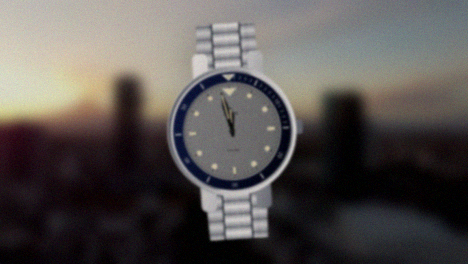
11.58
